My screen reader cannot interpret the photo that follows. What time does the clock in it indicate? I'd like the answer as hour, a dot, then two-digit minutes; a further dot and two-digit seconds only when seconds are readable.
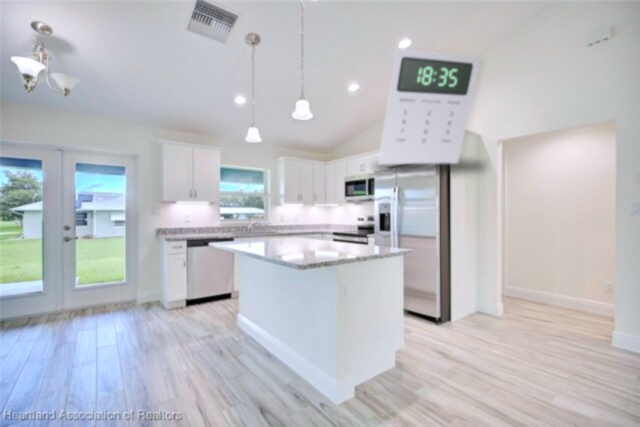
18.35
